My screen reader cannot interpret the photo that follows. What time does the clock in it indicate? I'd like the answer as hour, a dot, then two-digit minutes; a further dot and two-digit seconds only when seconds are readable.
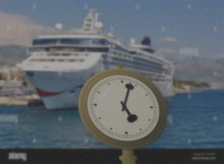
5.03
